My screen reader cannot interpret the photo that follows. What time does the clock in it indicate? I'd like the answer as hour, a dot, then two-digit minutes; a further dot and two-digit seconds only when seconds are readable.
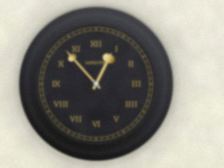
12.53
